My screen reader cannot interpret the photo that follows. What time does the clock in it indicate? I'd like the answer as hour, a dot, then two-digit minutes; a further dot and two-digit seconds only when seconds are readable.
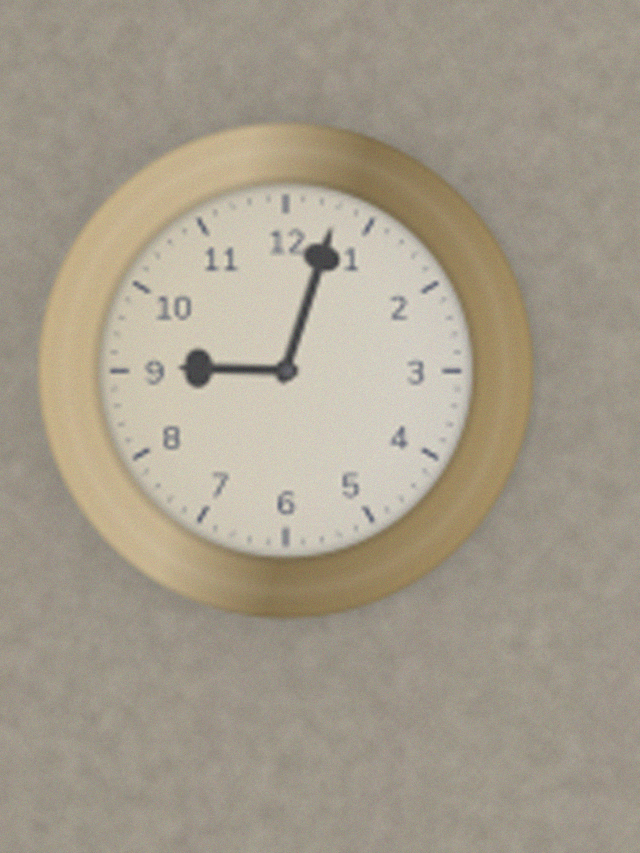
9.03
